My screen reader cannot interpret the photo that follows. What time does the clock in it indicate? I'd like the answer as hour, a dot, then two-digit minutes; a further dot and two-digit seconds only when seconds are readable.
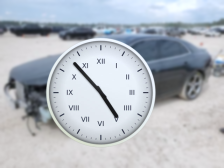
4.53
